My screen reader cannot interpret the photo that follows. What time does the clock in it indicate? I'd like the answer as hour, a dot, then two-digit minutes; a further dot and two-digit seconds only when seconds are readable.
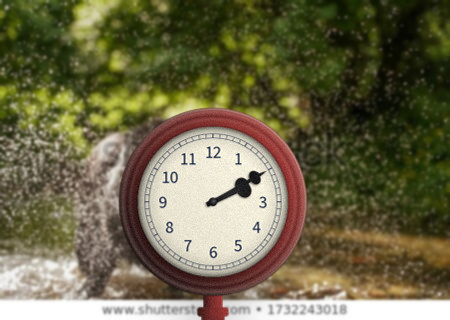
2.10
